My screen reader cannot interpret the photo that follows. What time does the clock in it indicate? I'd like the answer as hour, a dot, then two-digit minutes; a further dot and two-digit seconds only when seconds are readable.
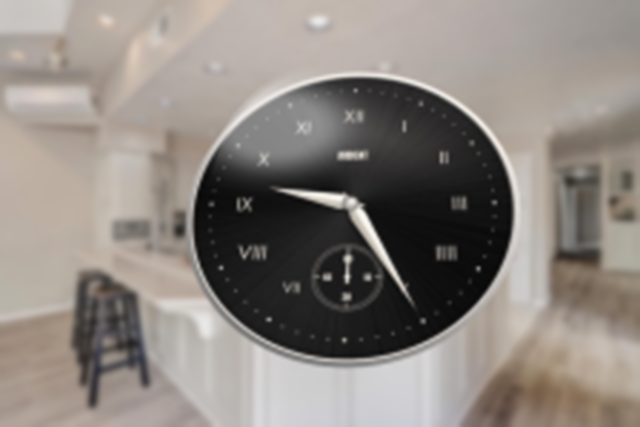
9.25
